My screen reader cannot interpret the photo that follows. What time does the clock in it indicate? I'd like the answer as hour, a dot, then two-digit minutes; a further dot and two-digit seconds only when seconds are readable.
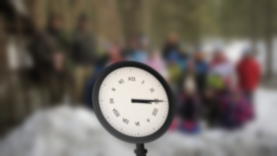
3.15
